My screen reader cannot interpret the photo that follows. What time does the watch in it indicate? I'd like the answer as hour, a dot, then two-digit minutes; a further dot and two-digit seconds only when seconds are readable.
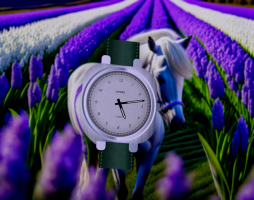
5.13
